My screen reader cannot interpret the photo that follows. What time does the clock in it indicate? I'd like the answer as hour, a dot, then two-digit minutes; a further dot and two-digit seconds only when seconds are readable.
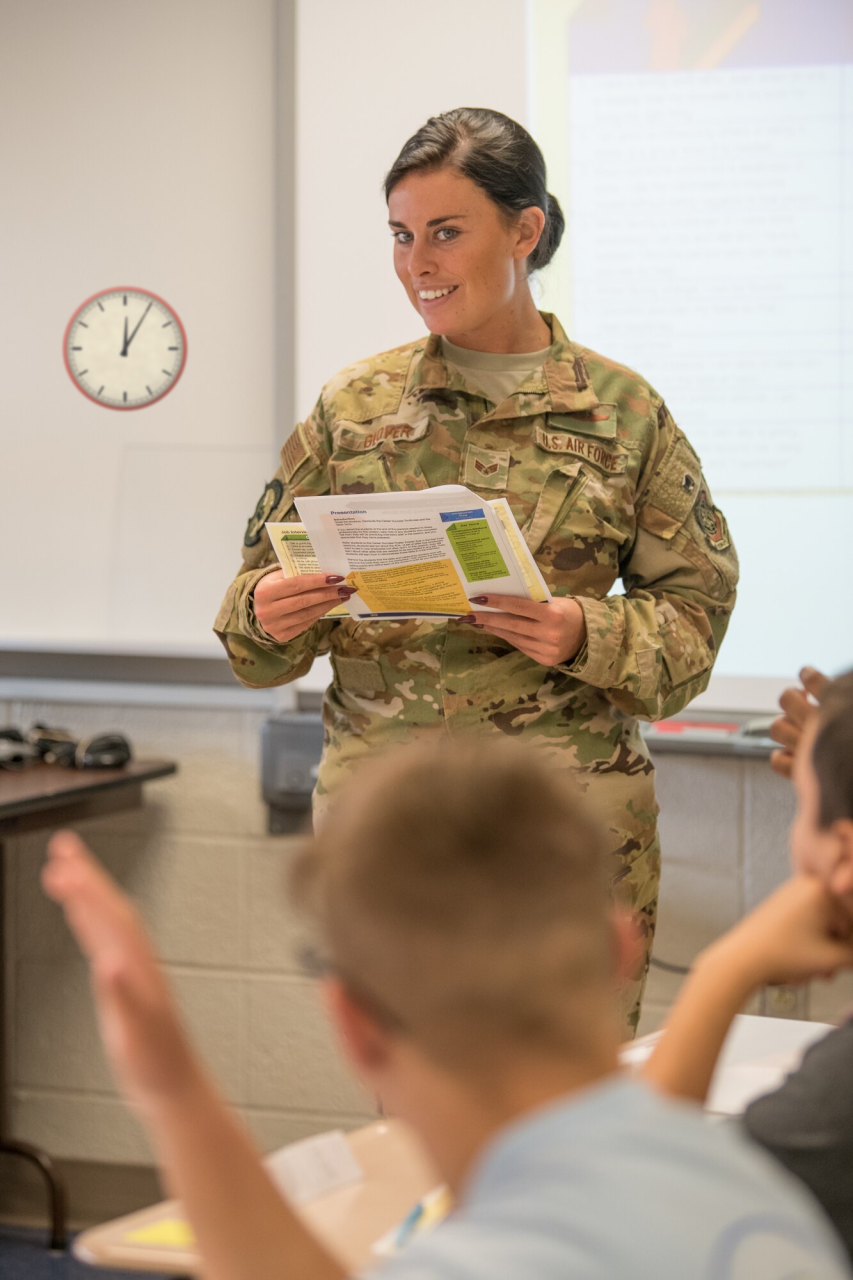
12.05
